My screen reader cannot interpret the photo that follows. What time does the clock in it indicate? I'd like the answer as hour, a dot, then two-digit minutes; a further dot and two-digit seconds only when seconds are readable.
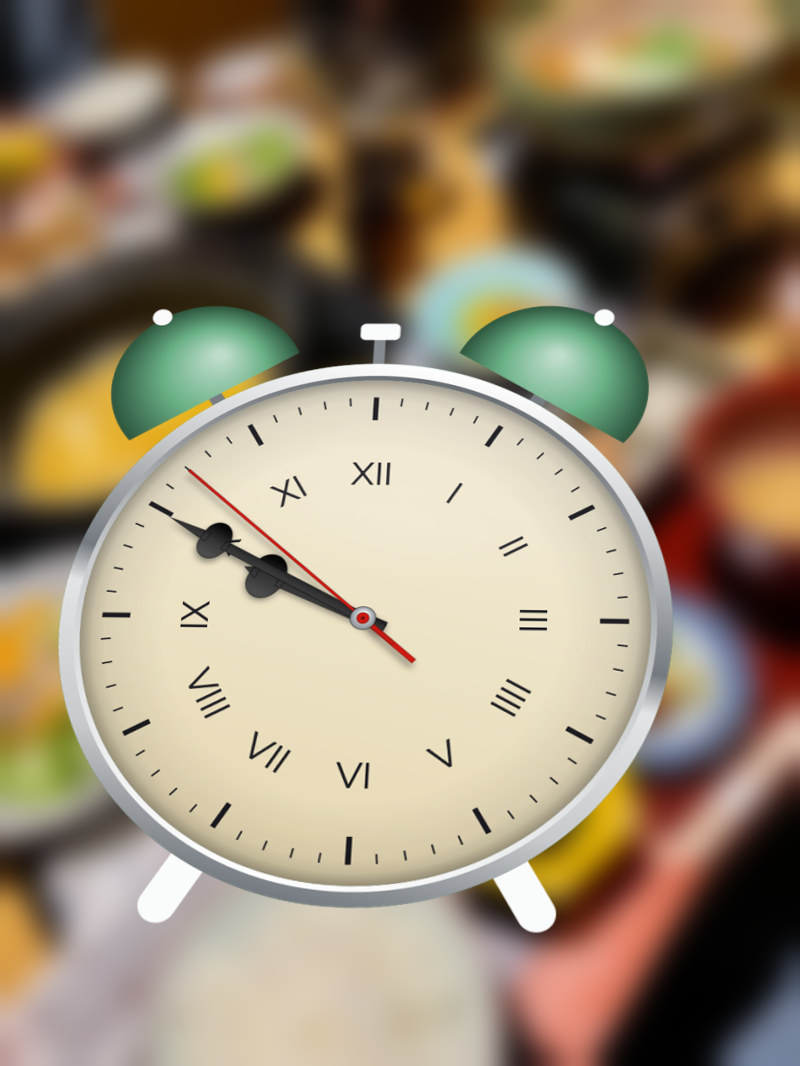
9.49.52
